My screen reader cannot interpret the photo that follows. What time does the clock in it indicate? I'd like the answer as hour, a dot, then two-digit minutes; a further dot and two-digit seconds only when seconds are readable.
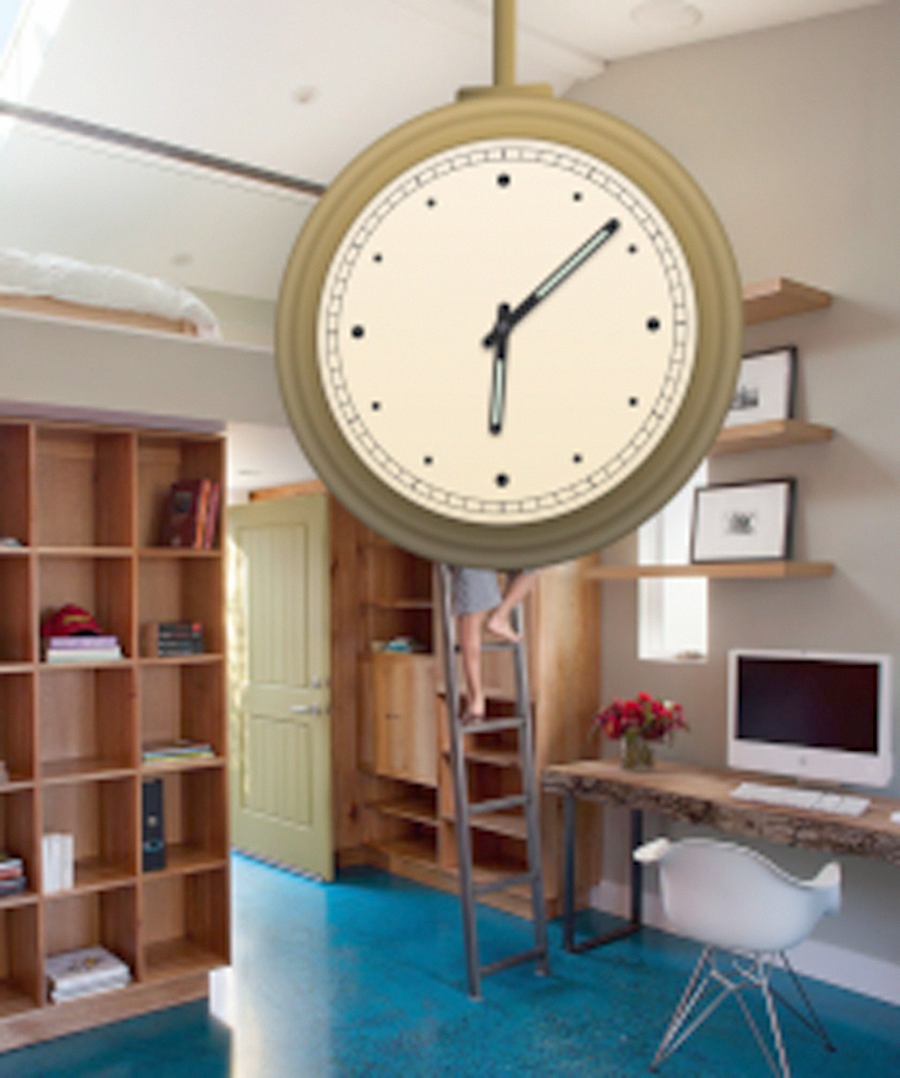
6.08
